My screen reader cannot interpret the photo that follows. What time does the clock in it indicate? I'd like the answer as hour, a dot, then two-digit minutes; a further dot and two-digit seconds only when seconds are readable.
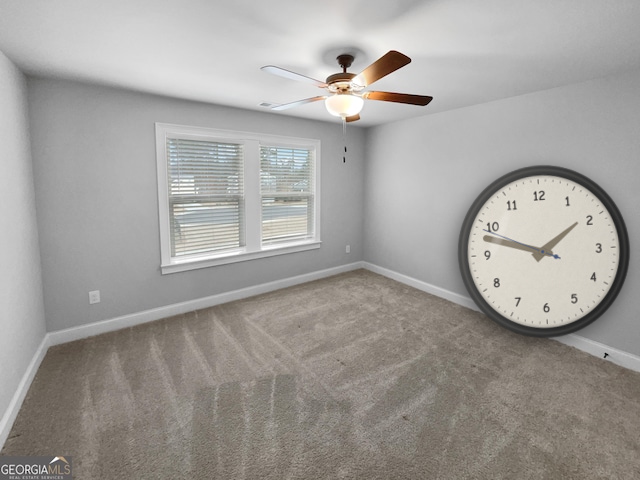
1.47.49
